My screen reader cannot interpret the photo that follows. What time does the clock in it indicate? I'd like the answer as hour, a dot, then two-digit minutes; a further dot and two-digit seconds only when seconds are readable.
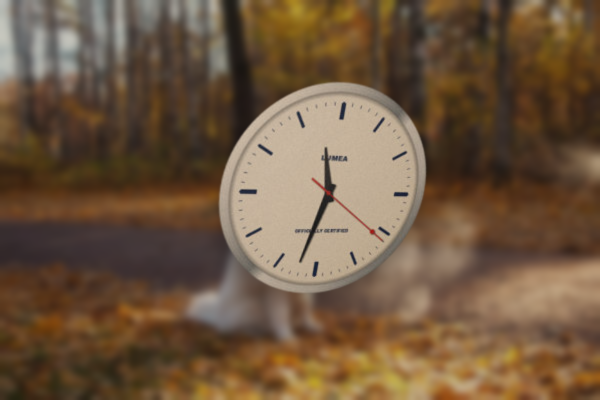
11.32.21
